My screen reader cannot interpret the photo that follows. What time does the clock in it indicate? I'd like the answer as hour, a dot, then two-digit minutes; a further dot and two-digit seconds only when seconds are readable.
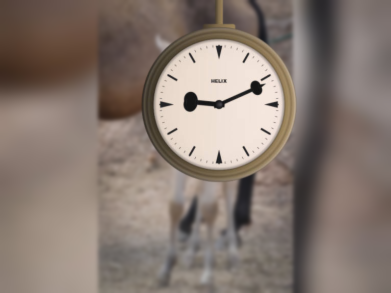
9.11
